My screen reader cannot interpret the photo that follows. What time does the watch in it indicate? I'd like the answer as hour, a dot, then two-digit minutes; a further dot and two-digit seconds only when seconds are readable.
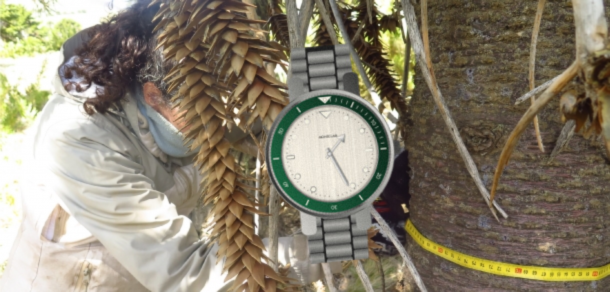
1.26
